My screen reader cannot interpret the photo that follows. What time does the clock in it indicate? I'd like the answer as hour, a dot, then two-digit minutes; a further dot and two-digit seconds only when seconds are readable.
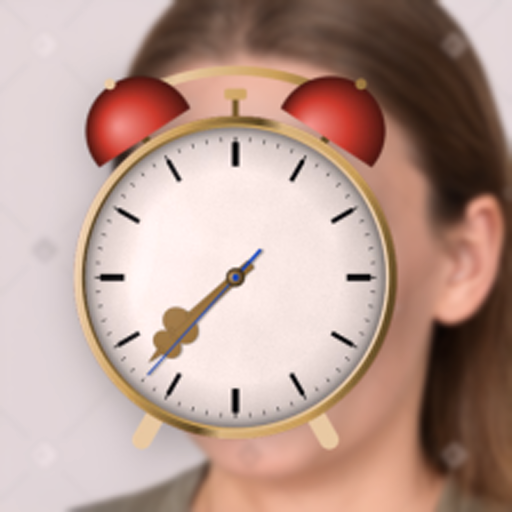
7.37.37
